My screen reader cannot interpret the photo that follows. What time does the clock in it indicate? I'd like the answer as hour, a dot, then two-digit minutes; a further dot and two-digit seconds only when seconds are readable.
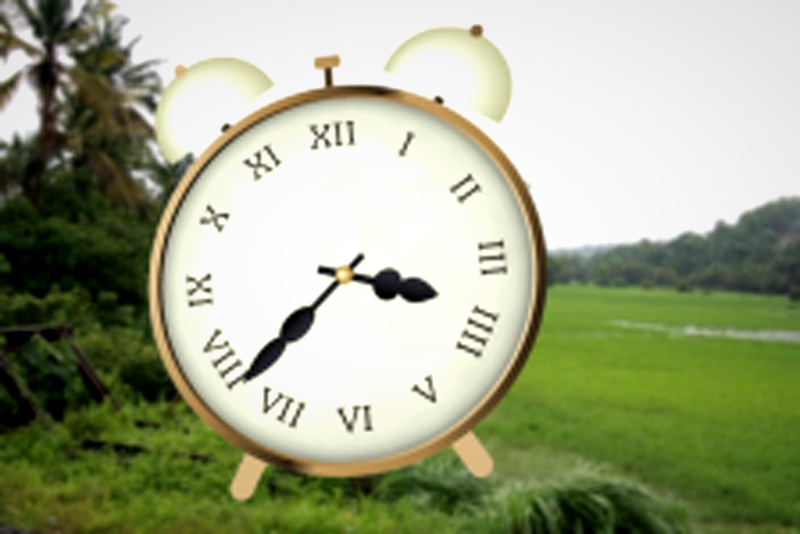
3.38
